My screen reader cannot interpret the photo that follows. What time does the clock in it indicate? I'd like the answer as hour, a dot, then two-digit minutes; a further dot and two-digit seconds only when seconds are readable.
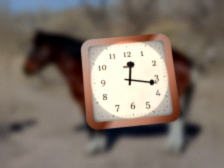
12.17
